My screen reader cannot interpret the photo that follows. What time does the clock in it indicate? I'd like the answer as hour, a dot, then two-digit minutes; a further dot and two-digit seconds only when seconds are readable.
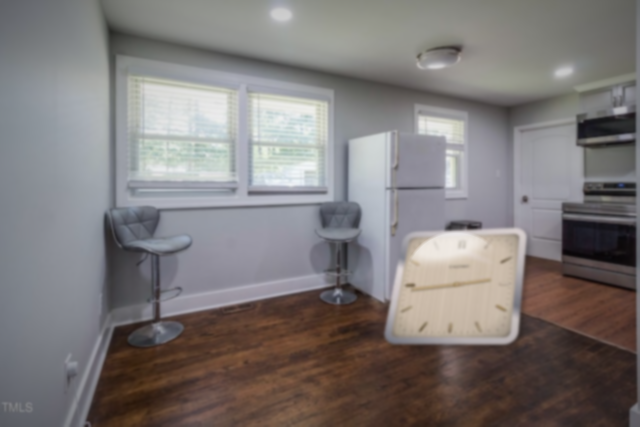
2.44
